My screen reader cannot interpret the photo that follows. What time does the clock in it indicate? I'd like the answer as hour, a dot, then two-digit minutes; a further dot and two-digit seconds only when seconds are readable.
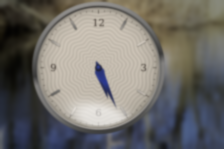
5.26
